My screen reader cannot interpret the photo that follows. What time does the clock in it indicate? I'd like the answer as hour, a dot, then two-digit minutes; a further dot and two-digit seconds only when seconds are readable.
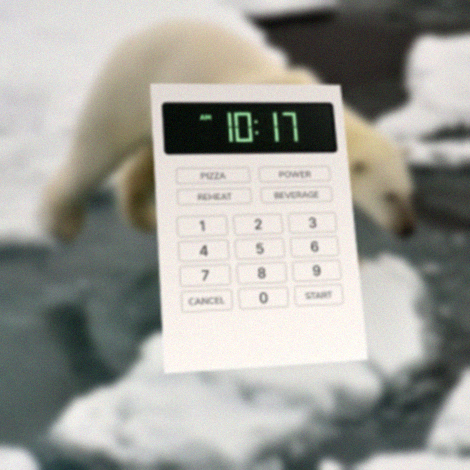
10.17
